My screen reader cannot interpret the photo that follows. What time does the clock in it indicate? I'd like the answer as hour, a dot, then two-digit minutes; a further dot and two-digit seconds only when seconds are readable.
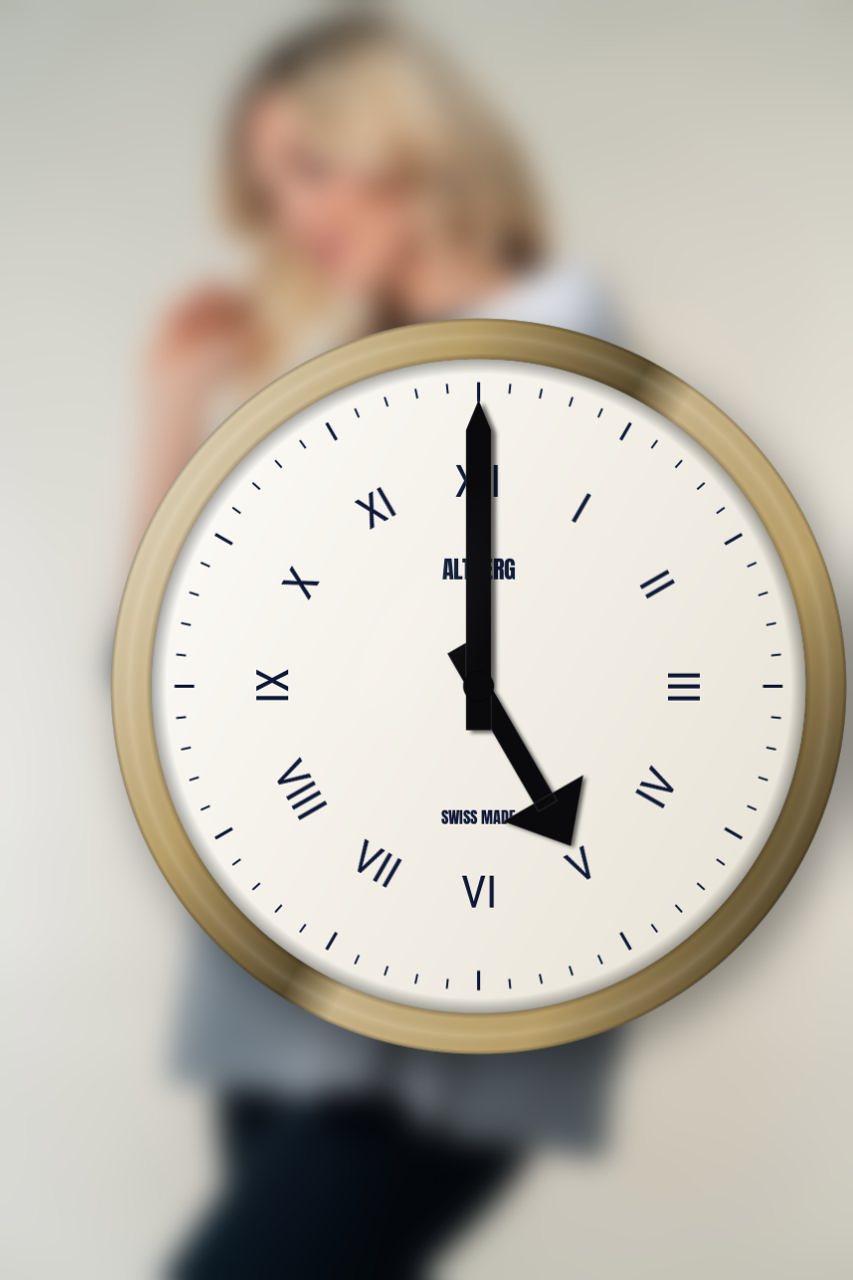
5.00
